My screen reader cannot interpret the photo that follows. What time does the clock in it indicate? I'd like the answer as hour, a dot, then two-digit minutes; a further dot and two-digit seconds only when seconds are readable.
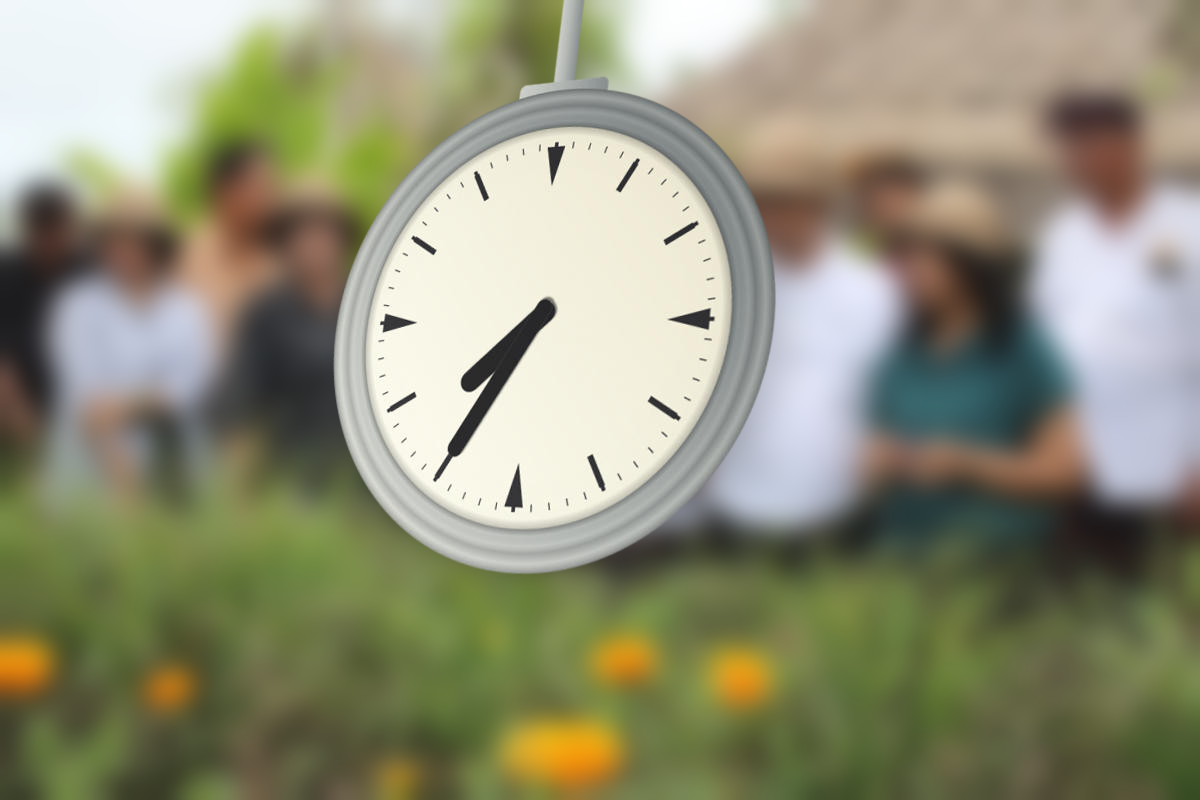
7.35
